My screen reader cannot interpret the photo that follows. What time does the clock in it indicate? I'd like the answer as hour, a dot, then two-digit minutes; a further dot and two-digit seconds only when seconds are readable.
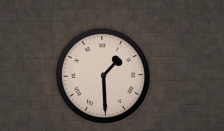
1.30
